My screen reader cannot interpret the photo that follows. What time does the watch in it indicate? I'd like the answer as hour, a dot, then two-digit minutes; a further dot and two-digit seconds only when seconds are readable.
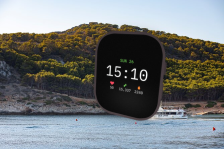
15.10
